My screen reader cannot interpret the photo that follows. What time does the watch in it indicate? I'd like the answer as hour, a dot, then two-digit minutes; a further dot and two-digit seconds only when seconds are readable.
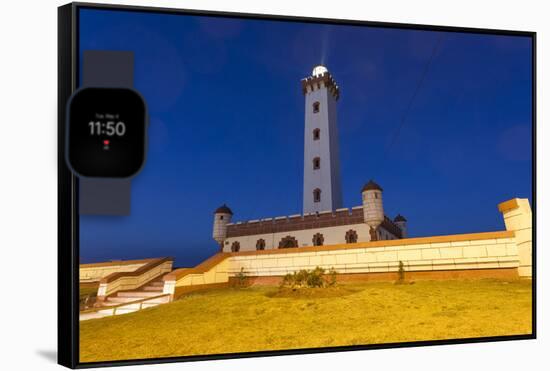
11.50
